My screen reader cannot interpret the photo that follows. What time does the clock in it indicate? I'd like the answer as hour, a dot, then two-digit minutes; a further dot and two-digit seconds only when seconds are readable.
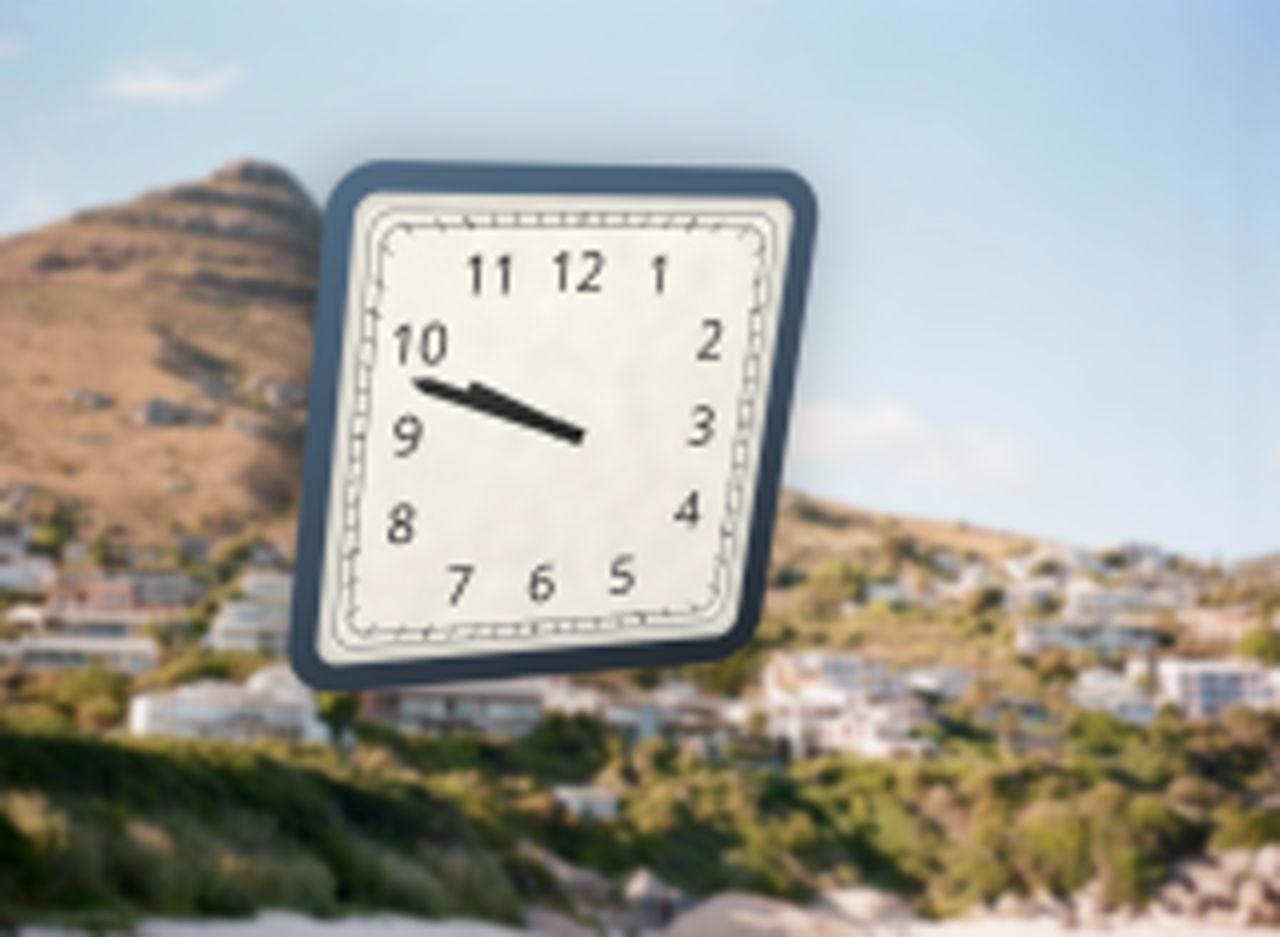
9.48
